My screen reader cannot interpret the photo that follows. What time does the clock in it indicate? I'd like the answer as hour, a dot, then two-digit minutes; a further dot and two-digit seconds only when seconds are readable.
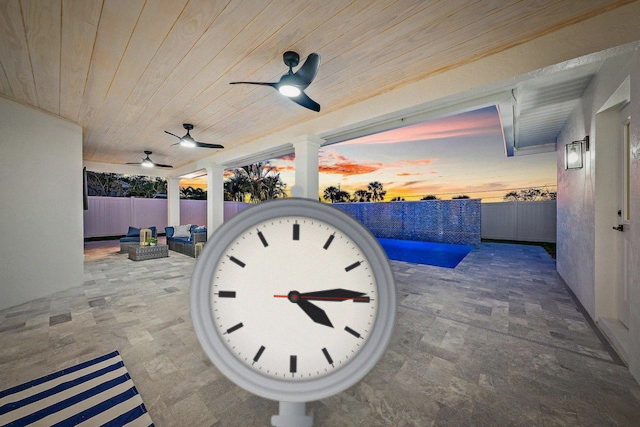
4.14.15
